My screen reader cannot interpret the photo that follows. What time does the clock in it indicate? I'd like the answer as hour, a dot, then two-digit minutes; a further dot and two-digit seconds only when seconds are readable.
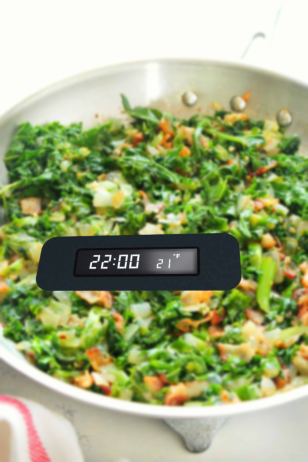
22.00
